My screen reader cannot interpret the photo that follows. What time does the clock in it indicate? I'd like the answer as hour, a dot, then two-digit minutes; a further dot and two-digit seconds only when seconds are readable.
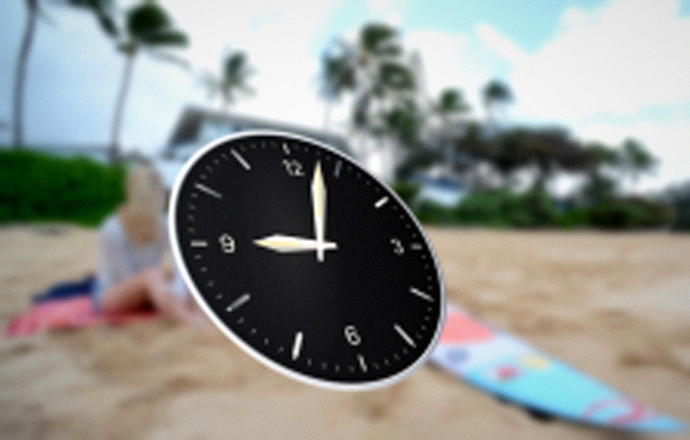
9.03
